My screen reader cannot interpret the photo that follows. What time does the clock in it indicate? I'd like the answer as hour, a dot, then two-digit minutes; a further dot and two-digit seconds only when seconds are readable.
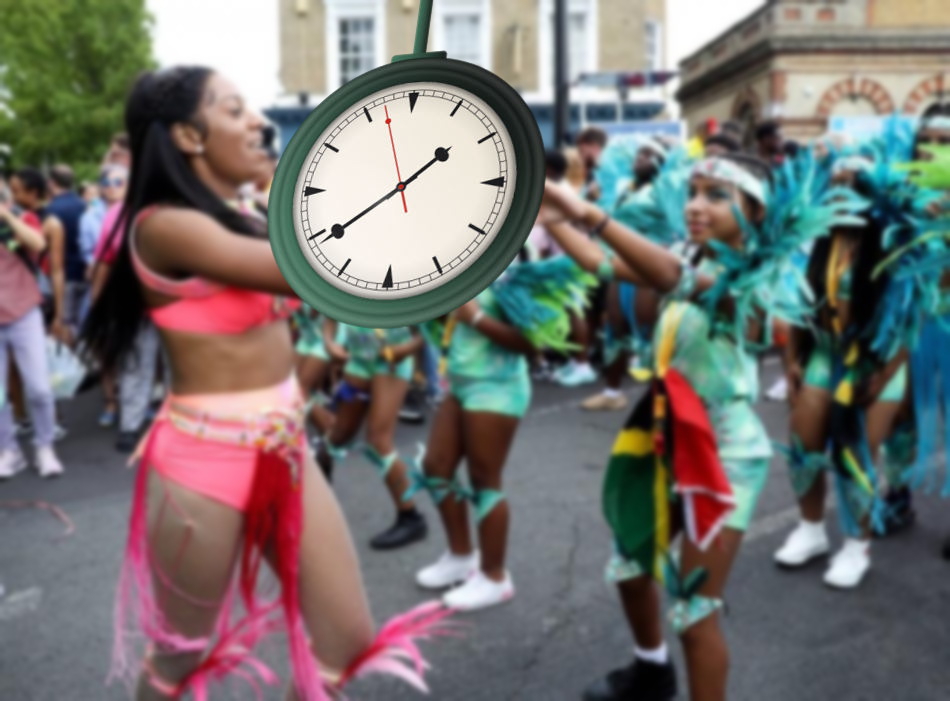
1.38.57
